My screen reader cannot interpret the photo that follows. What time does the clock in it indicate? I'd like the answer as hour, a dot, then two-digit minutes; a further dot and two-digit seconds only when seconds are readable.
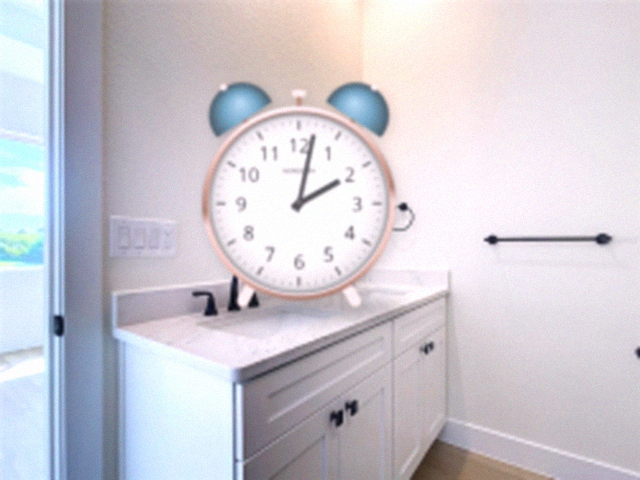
2.02
